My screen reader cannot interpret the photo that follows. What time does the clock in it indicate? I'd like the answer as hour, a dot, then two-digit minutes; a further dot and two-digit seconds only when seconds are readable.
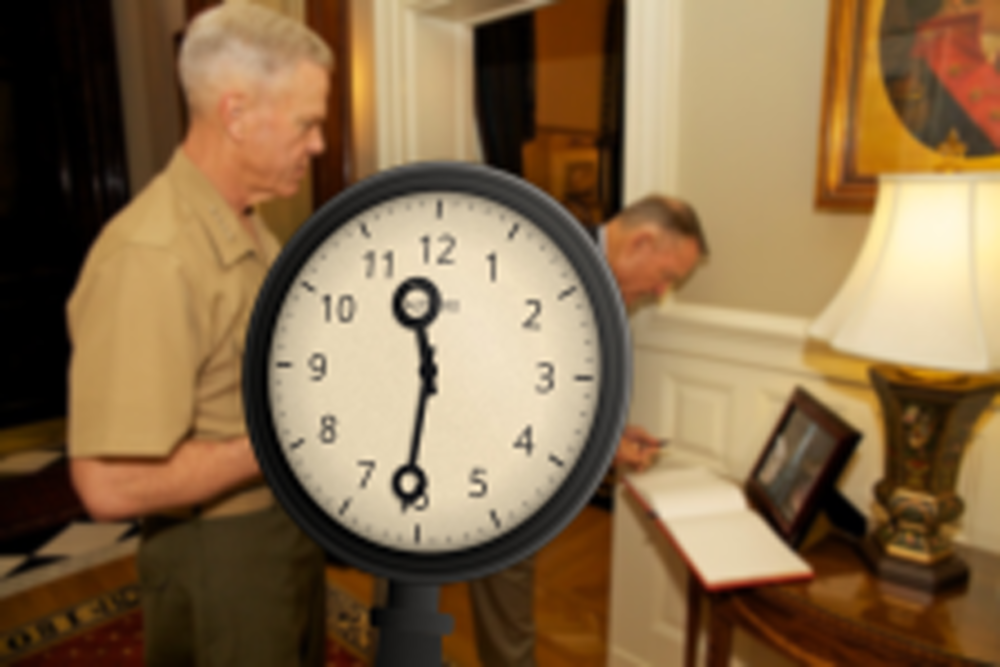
11.31
